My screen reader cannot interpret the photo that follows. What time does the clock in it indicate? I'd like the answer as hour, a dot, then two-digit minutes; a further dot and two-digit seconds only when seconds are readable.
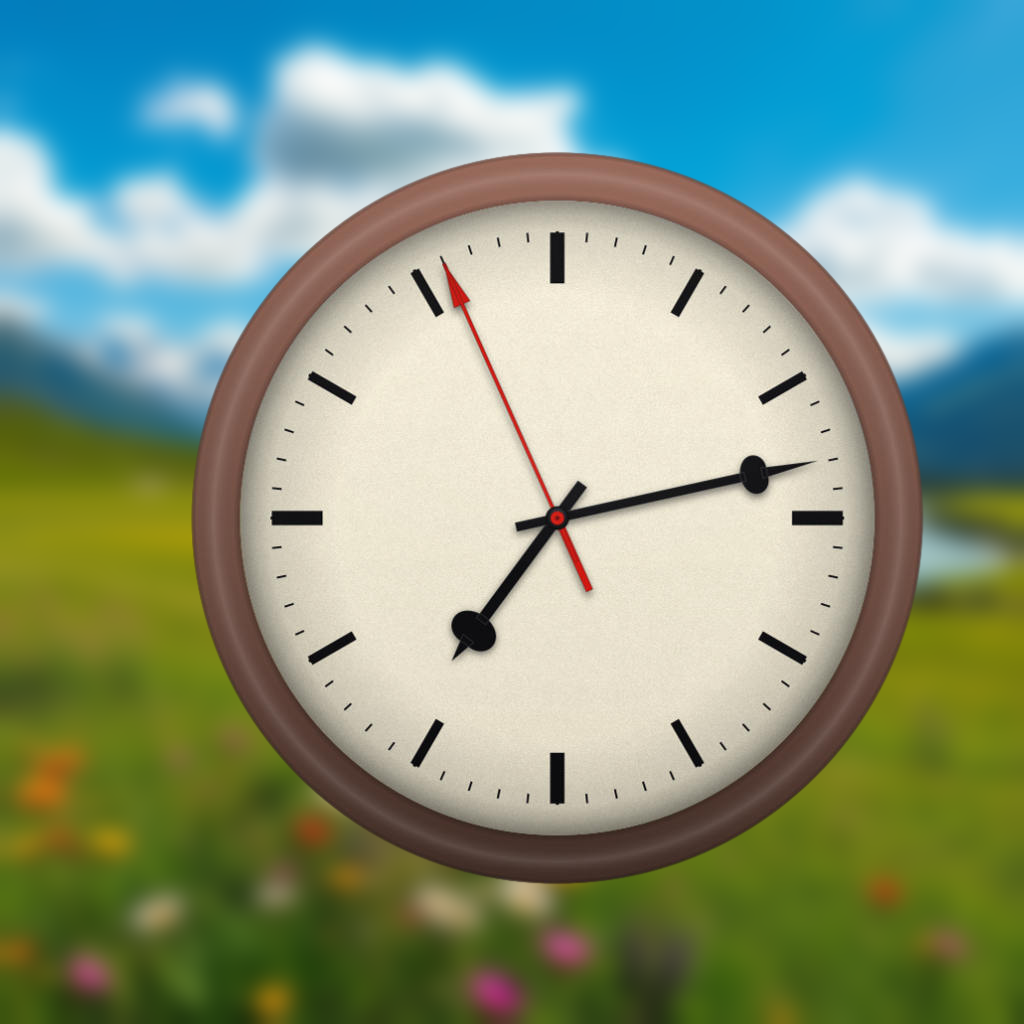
7.12.56
